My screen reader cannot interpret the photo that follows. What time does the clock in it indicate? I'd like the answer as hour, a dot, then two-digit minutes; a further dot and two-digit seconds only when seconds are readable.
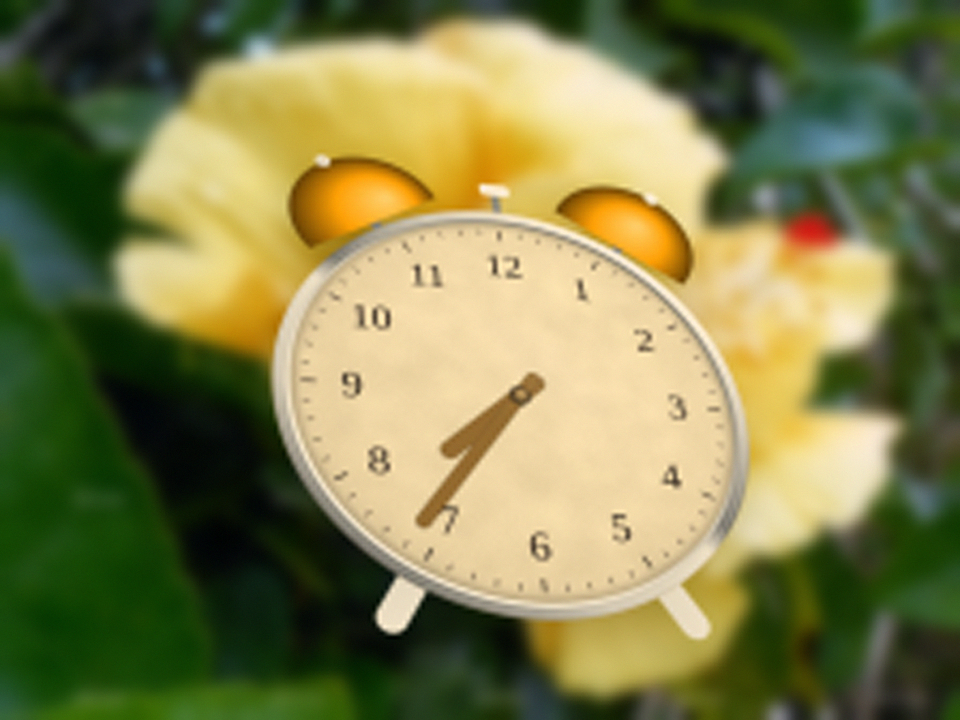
7.36
